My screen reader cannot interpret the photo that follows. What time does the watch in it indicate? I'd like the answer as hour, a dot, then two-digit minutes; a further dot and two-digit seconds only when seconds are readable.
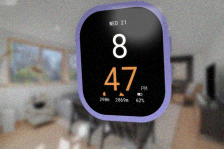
8.47
